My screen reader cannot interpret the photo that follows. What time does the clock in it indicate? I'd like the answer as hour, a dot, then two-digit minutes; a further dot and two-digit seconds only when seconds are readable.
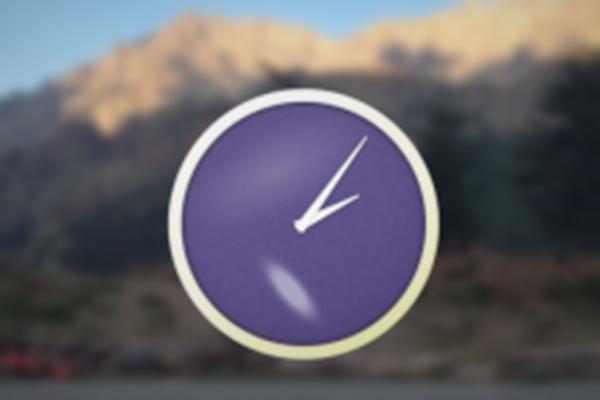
2.06
